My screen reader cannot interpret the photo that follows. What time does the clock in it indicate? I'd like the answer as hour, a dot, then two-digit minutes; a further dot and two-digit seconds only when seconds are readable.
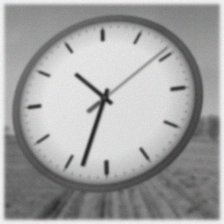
10.33.09
